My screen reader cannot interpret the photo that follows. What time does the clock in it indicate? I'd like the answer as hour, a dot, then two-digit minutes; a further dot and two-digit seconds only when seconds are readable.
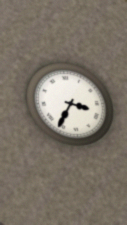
3.36
